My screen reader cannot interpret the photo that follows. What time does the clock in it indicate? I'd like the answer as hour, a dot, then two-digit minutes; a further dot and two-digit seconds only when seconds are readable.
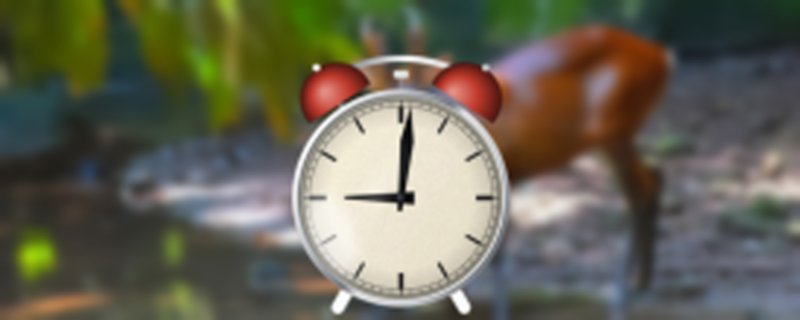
9.01
